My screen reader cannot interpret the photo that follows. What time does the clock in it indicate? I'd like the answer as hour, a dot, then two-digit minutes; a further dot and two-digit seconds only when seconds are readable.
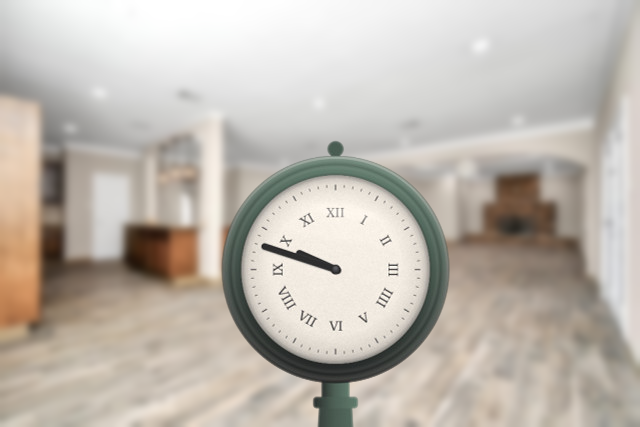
9.48
